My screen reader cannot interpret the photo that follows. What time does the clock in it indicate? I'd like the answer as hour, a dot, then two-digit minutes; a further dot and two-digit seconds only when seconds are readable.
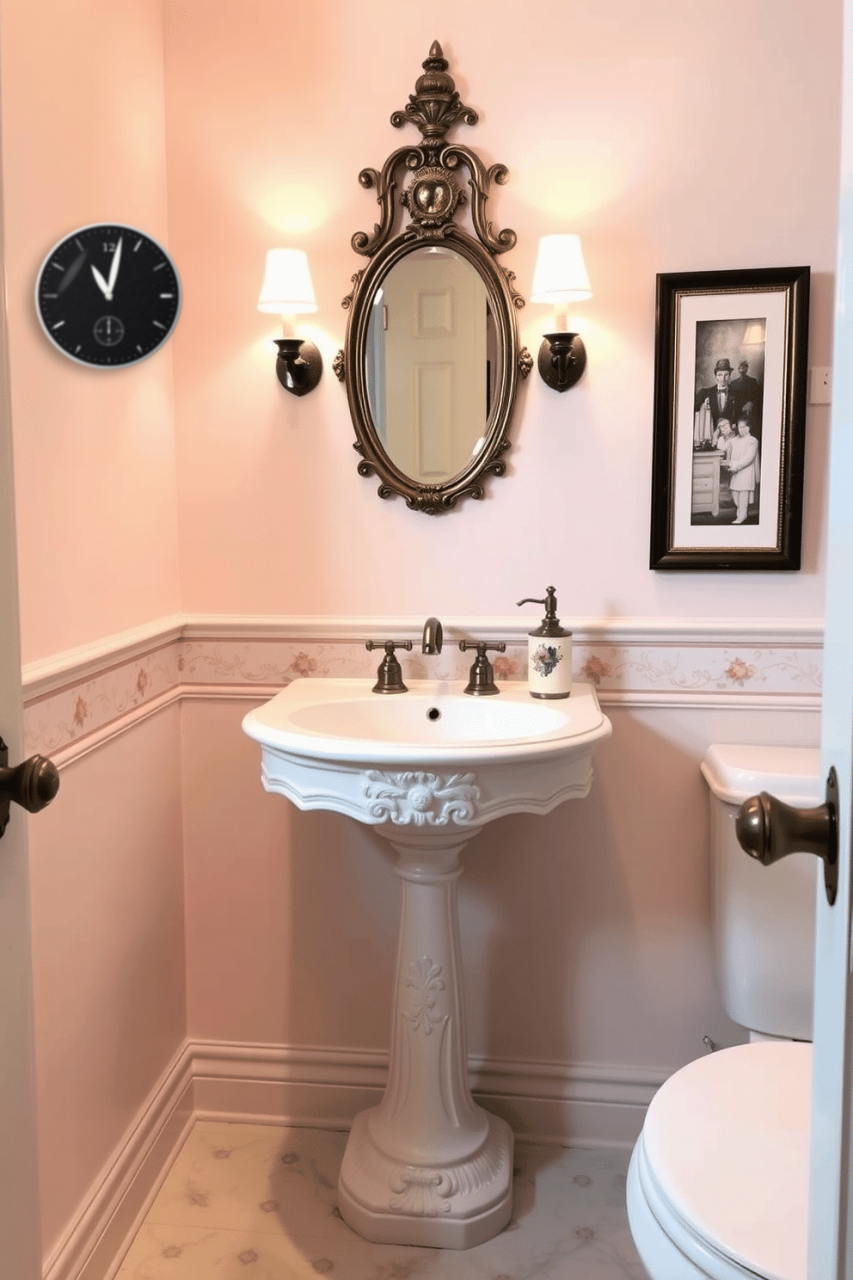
11.02
